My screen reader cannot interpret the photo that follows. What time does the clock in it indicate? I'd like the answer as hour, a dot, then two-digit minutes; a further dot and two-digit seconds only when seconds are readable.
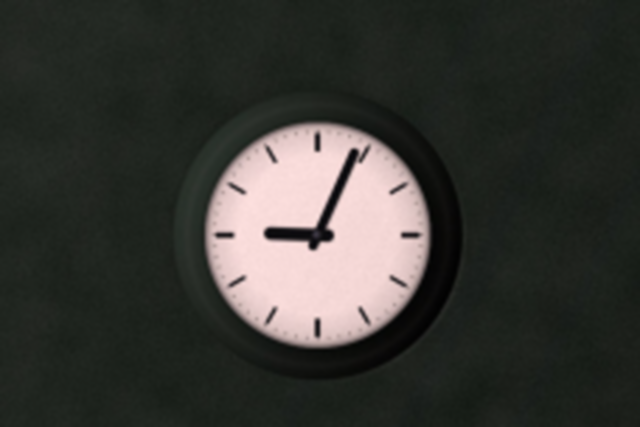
9.04
